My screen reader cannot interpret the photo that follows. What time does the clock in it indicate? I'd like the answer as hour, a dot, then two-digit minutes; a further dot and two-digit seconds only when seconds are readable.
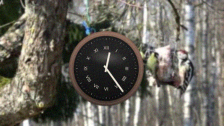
12.24
